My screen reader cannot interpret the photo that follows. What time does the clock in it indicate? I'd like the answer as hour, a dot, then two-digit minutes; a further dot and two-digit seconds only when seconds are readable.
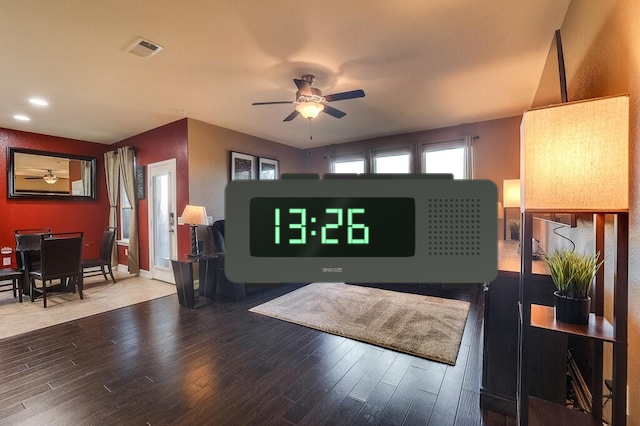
13.26
